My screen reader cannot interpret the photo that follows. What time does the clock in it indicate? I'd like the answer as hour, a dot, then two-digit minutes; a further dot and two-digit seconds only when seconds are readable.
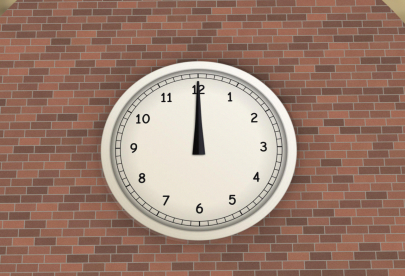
12.00
